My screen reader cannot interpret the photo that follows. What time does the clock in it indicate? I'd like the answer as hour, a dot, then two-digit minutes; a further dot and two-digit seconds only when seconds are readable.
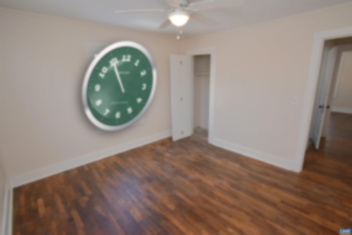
10.55
